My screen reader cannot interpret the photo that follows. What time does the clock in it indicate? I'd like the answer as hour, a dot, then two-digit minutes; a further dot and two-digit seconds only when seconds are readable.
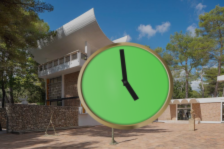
4.59
